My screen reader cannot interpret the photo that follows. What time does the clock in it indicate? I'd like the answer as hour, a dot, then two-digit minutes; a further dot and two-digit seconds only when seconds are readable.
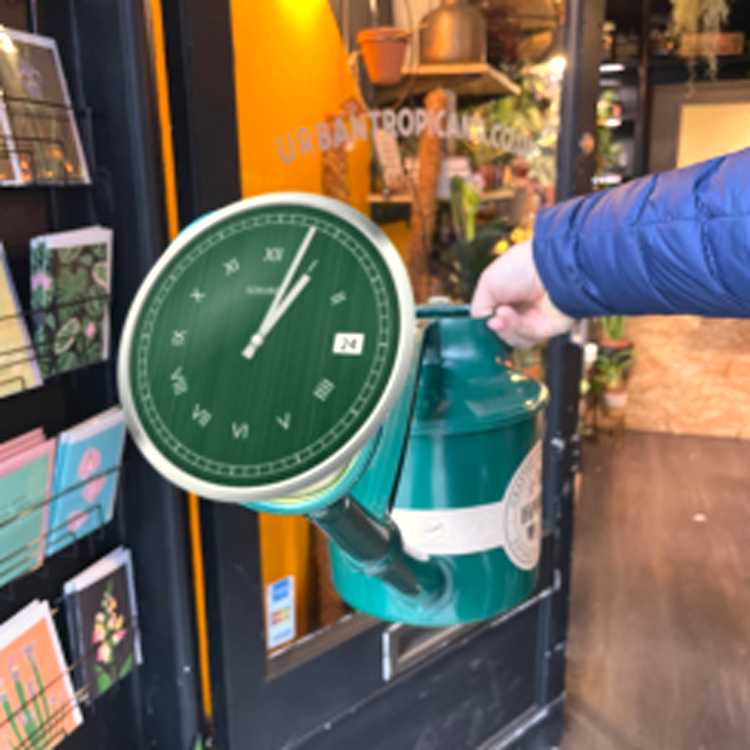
1.03
